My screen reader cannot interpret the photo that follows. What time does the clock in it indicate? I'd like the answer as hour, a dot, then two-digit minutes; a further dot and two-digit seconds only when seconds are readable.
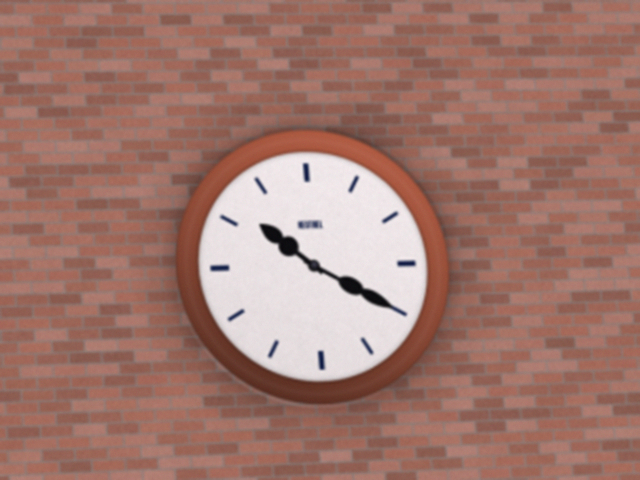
10.20
